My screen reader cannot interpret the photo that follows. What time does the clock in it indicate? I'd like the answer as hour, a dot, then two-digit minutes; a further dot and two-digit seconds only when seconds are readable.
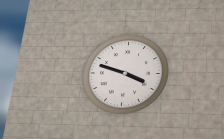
3.48
